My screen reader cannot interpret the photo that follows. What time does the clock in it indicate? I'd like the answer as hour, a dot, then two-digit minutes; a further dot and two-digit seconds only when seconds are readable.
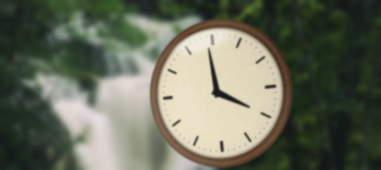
3.59
